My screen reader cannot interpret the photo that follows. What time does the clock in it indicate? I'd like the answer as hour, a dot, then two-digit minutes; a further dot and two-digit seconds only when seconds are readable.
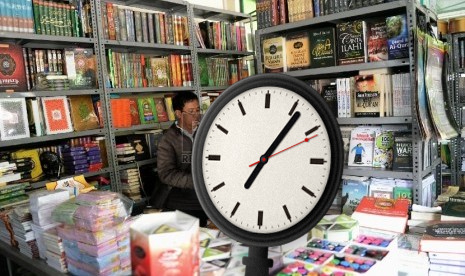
7.06.11
